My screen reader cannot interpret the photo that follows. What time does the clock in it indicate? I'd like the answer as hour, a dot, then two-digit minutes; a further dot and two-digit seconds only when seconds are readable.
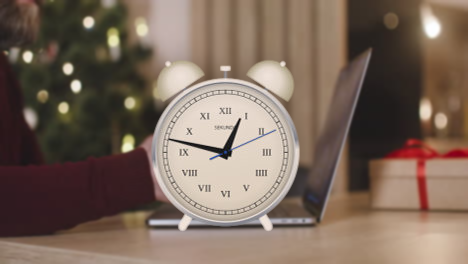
12.47.11
